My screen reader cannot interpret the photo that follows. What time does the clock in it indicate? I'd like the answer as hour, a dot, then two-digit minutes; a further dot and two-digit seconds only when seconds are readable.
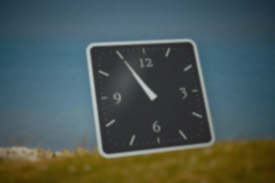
10.55
